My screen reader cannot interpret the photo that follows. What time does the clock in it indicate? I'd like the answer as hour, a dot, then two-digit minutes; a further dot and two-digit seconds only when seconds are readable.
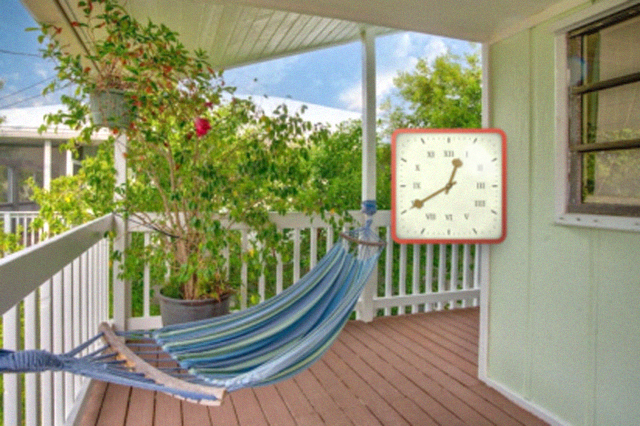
12.40
